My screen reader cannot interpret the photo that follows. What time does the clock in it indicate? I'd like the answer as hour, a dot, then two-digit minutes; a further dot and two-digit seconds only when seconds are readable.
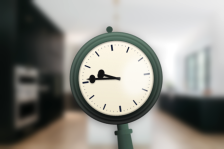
9.46
